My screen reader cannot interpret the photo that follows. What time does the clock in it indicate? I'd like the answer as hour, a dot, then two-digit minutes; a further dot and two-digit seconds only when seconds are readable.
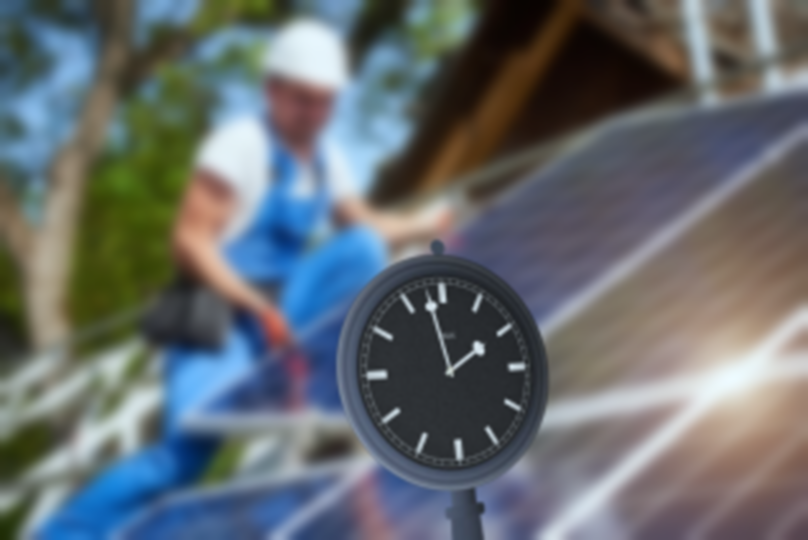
1.58
